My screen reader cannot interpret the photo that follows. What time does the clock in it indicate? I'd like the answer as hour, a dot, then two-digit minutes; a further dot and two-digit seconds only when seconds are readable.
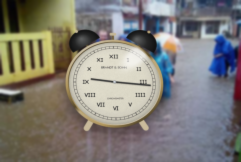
9.16
